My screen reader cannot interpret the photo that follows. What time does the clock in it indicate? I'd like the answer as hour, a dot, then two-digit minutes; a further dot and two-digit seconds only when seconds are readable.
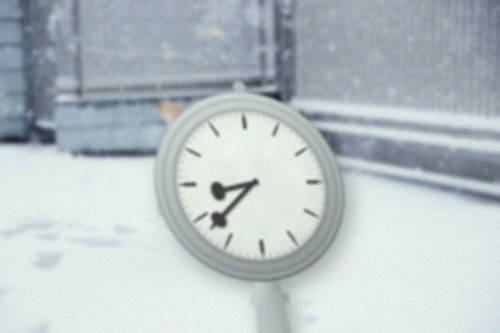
8.38
